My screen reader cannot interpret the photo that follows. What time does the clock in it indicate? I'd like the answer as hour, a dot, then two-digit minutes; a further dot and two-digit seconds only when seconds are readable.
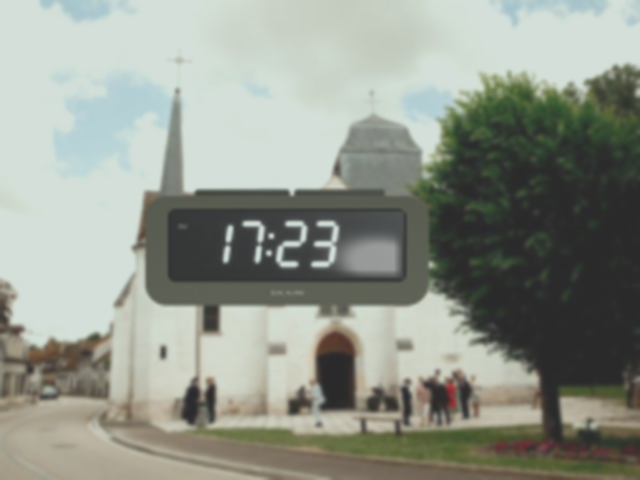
17.23
